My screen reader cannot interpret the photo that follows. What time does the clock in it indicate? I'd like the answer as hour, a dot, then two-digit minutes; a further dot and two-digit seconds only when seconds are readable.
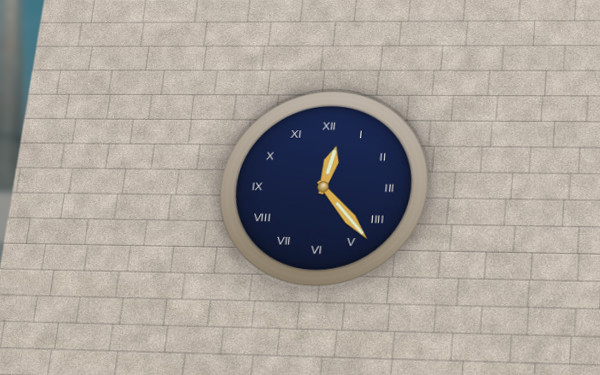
12.23
